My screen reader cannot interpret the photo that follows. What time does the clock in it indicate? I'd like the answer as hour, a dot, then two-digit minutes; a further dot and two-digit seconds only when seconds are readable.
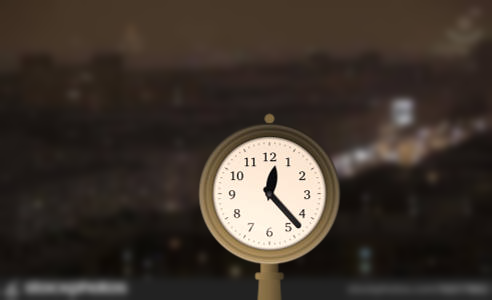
12.23
